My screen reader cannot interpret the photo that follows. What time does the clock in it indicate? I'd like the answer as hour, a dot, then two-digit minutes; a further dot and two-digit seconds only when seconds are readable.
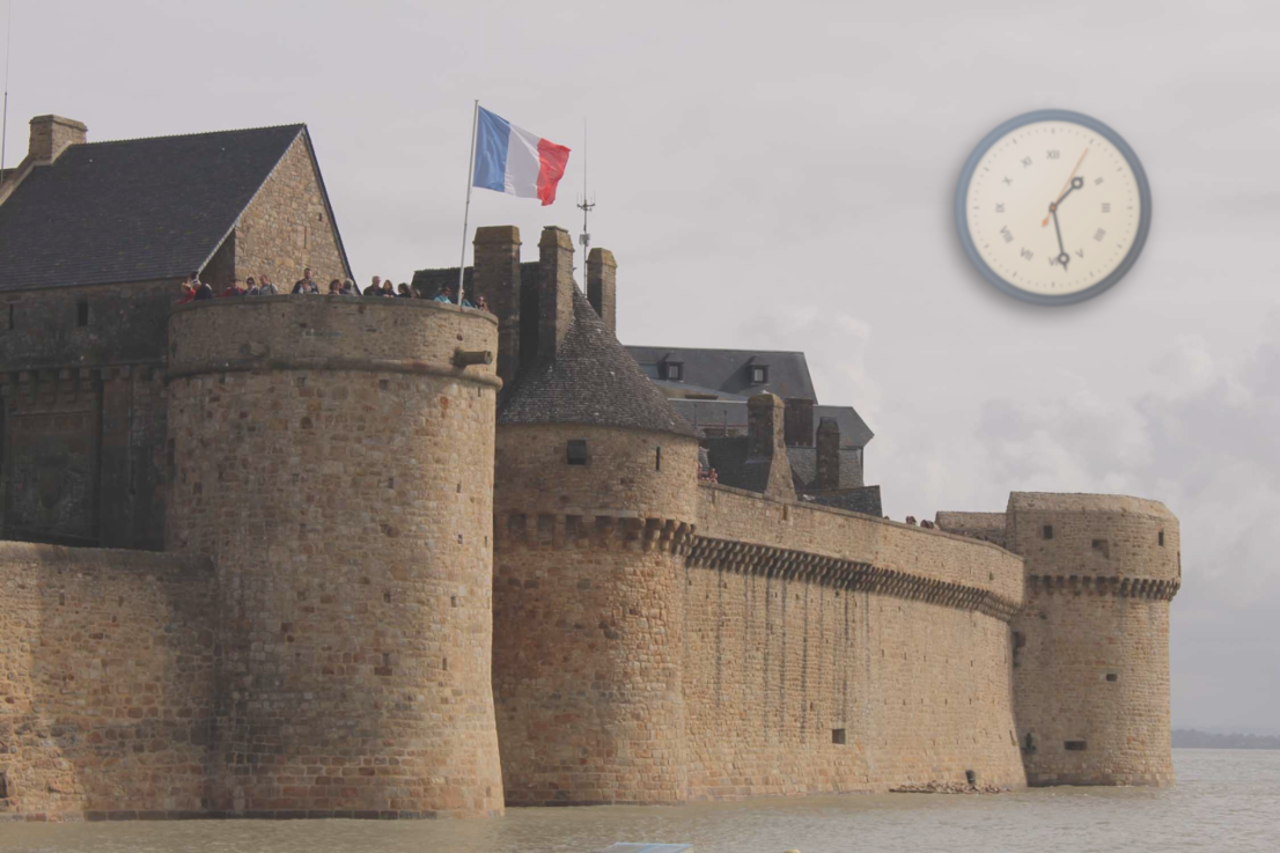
1.28.05
